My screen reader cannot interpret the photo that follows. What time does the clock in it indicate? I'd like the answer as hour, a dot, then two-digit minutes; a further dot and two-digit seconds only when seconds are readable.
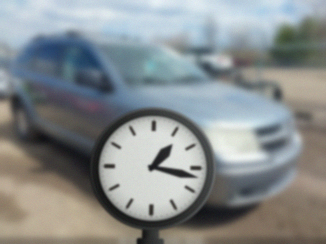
1.17
